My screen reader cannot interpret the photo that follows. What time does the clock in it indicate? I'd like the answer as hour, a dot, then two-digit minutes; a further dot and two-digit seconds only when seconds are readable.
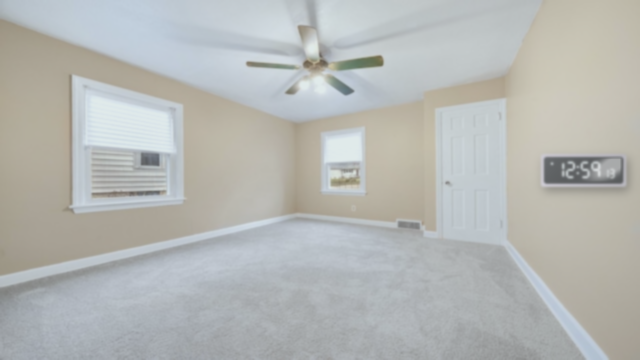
12.59
